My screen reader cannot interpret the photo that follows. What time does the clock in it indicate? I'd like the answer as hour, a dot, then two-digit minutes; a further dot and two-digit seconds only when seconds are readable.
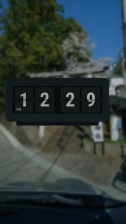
12.29
